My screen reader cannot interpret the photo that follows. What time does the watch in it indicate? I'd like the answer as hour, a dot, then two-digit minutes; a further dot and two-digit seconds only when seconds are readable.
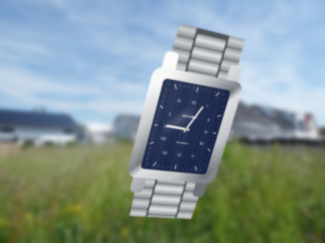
9.04
